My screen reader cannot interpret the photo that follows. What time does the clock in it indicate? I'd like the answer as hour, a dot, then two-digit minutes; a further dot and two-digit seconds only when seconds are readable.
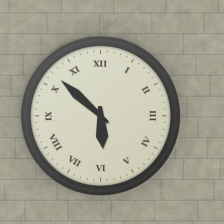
5.52
